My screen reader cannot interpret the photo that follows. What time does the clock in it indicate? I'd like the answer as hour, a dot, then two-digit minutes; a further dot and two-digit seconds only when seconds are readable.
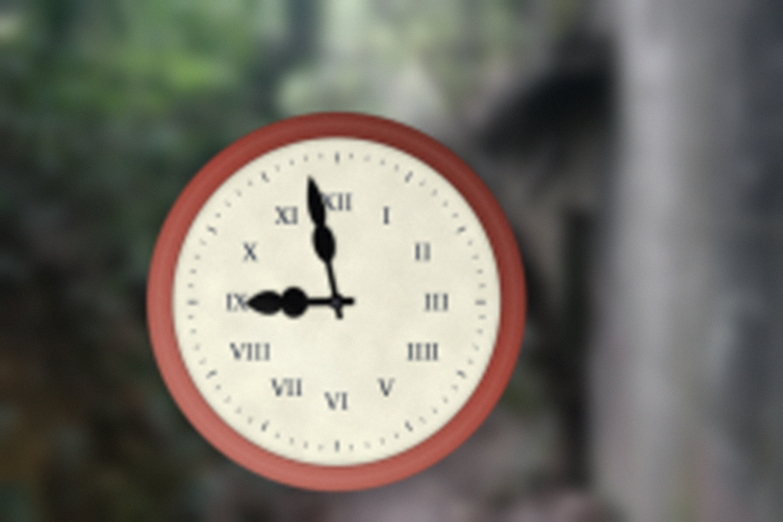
8.58
